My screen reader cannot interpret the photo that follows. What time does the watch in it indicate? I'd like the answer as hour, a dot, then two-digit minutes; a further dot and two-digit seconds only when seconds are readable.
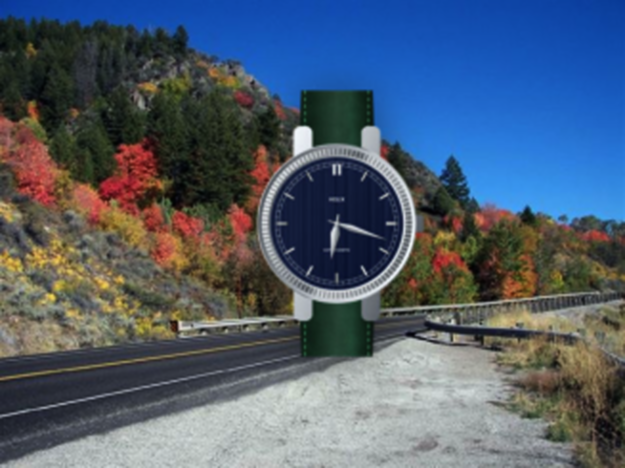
6.18
